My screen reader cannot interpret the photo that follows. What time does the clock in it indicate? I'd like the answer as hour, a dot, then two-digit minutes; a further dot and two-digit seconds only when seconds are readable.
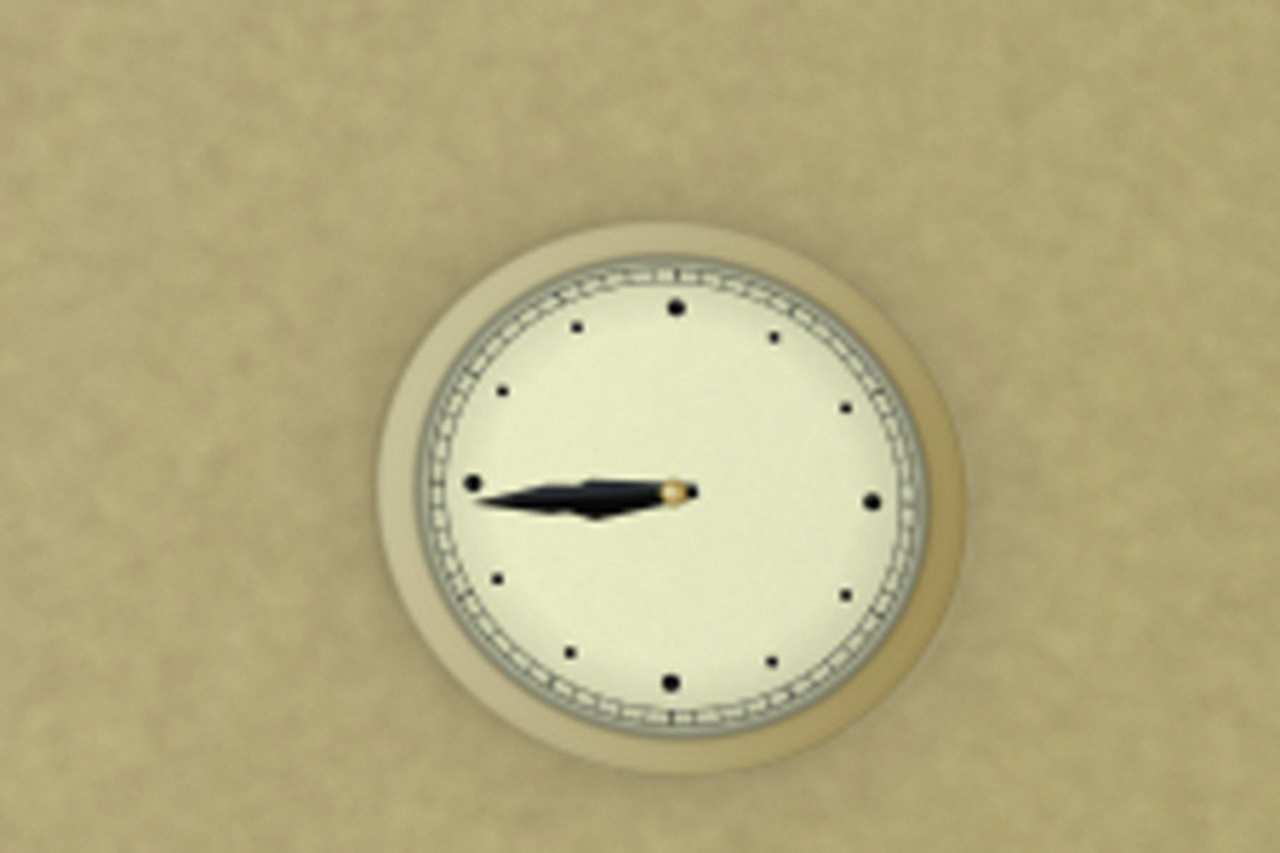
8.44
